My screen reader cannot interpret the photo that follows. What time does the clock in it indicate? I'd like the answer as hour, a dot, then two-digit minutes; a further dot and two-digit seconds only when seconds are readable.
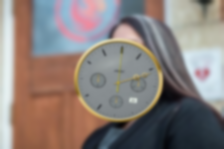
2.11
